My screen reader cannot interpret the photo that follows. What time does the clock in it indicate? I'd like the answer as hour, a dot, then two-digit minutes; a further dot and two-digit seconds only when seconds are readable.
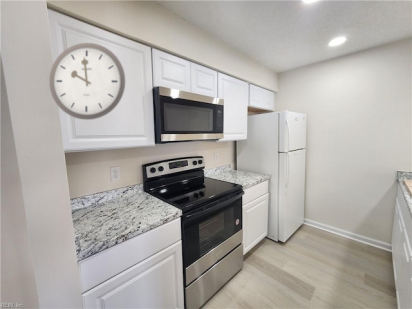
9.59
